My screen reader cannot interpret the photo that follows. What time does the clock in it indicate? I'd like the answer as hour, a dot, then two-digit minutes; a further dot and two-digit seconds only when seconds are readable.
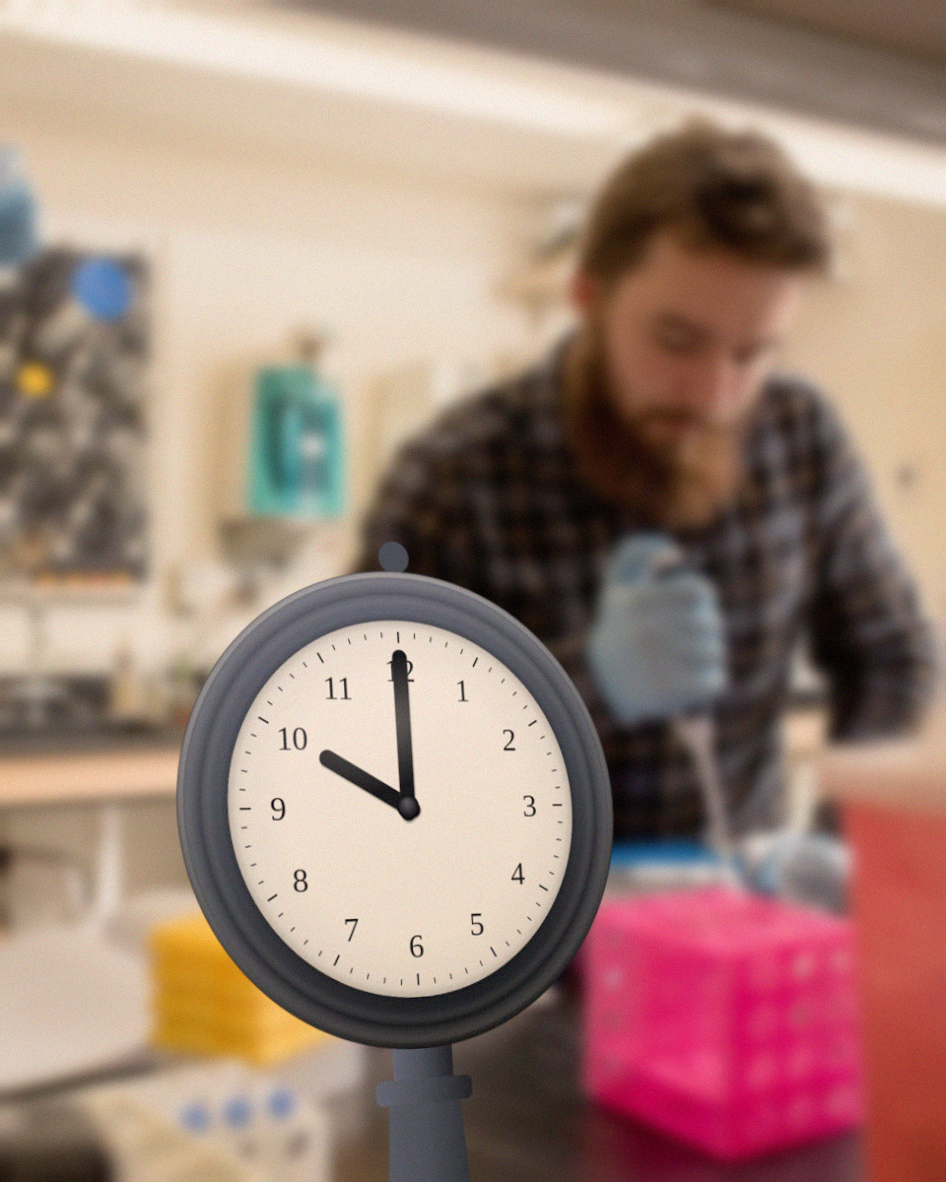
10.00
